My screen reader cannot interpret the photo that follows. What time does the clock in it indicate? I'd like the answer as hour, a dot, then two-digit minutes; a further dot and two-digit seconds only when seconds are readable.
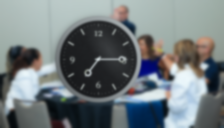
7.15
